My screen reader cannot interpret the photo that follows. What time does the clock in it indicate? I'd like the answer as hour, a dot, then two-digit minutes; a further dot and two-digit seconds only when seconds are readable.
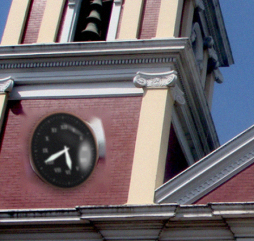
5.41
